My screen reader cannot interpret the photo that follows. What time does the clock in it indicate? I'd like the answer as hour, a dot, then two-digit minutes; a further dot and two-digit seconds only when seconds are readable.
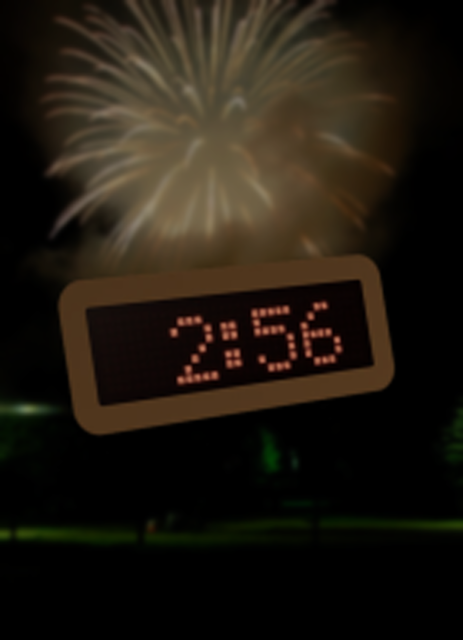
2.56
